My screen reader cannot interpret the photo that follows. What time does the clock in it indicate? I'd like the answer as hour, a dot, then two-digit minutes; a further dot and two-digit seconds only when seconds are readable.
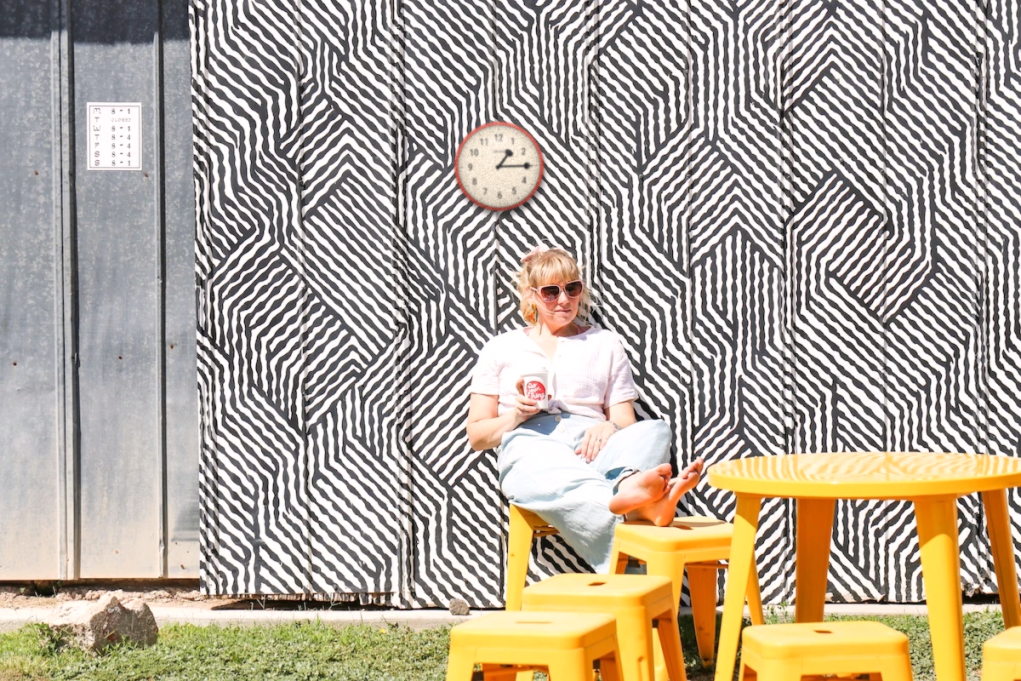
1.15
